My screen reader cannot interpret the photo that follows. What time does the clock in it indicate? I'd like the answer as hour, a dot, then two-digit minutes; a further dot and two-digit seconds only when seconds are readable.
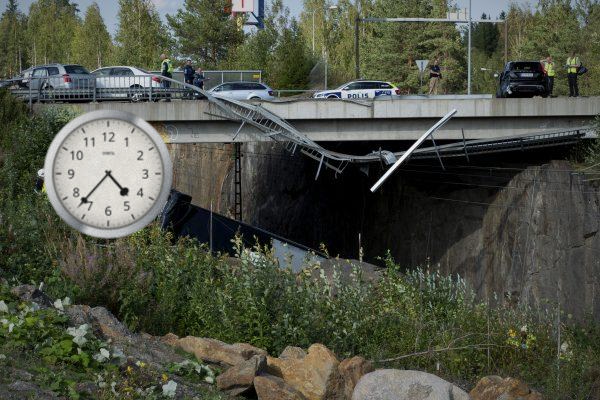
4.37
